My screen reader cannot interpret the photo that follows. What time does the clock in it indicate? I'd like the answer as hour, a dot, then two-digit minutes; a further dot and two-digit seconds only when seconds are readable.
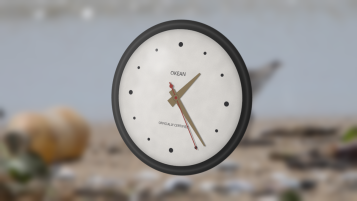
1.23.25
